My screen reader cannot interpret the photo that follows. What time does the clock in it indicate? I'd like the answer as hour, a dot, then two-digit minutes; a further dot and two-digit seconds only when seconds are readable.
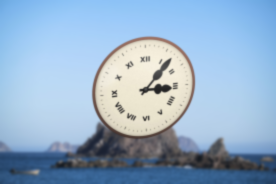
3.07
